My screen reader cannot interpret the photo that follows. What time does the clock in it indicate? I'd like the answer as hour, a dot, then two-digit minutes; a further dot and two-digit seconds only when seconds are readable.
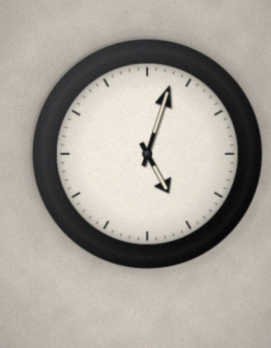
5.03
